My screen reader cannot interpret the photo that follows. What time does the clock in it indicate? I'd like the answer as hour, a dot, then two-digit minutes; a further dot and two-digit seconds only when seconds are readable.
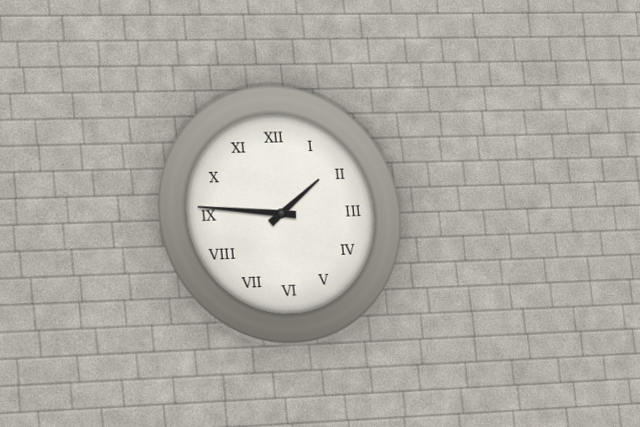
1.46
